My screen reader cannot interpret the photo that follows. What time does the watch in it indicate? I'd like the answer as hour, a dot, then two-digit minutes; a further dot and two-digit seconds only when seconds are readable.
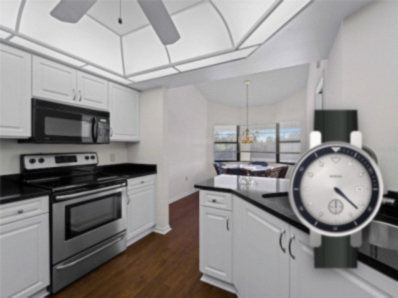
4.22
